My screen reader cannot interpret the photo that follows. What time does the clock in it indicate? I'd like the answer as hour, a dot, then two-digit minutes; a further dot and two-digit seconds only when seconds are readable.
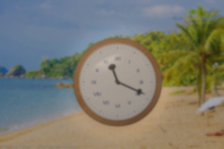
11.19
